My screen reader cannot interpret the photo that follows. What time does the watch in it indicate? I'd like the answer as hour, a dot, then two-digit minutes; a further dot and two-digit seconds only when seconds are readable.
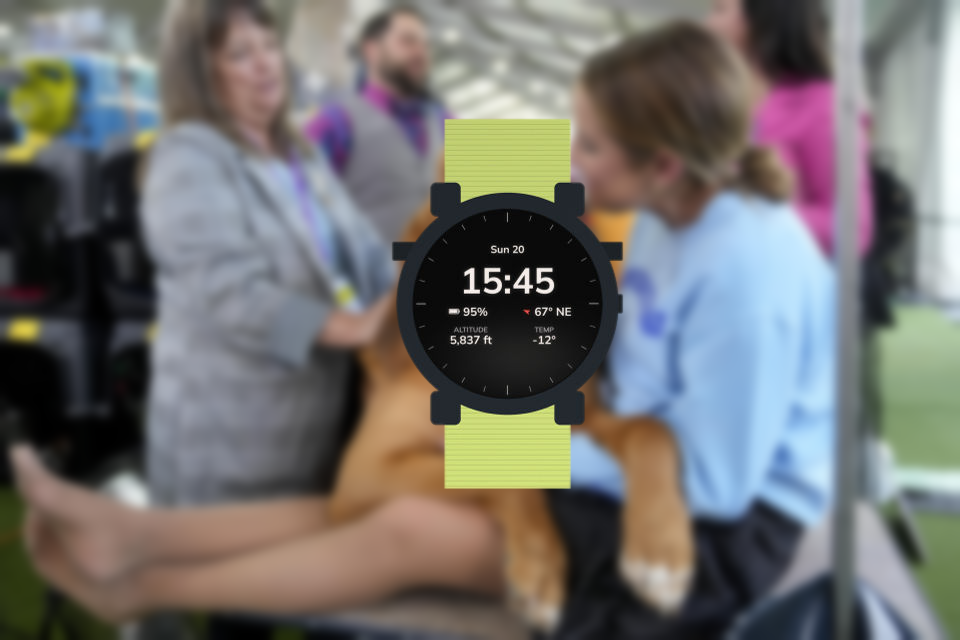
15.45
